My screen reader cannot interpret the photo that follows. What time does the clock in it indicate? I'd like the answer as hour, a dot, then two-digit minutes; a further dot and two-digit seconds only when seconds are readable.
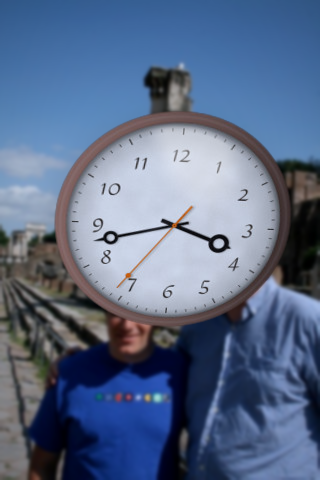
3.42.36
